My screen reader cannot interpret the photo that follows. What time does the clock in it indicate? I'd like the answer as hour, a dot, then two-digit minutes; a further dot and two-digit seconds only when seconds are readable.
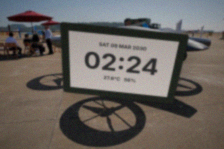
2.24
